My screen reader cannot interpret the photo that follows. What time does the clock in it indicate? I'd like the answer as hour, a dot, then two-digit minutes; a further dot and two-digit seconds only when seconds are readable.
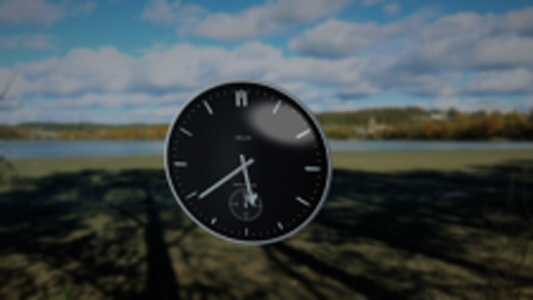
5.39
